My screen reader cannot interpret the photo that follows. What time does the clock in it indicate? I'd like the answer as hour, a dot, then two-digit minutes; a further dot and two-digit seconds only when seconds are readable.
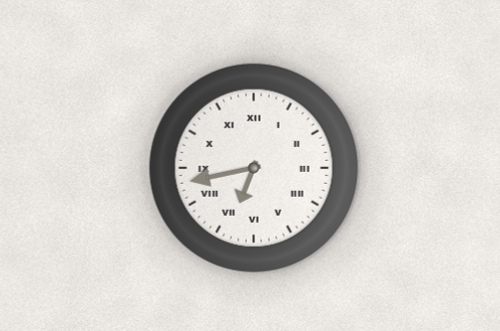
6.43
